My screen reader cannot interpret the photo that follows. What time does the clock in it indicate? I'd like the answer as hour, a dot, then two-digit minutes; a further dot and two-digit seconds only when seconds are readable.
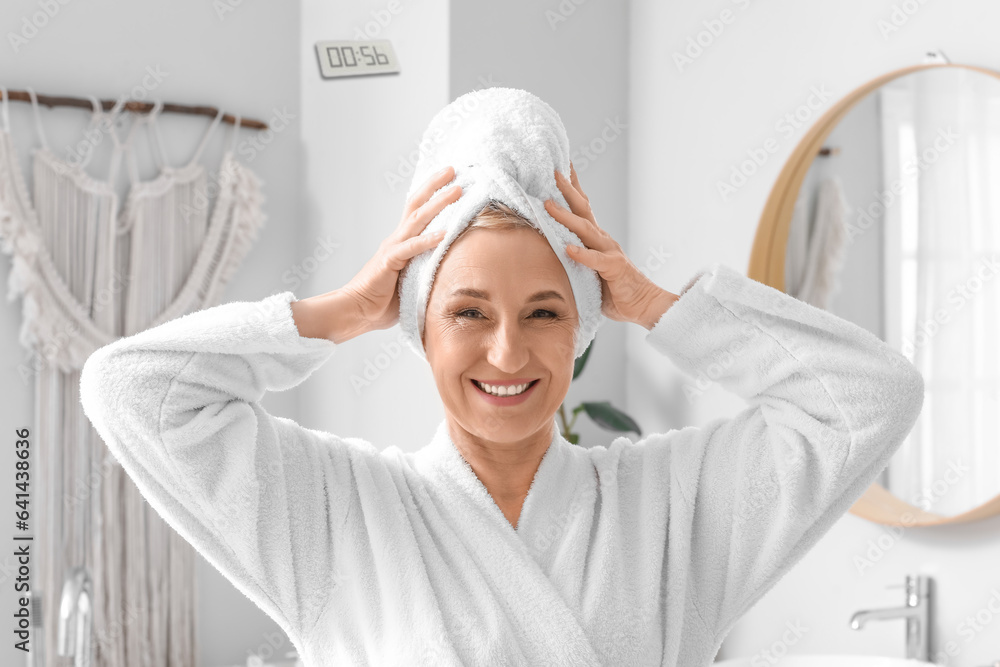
0.56
